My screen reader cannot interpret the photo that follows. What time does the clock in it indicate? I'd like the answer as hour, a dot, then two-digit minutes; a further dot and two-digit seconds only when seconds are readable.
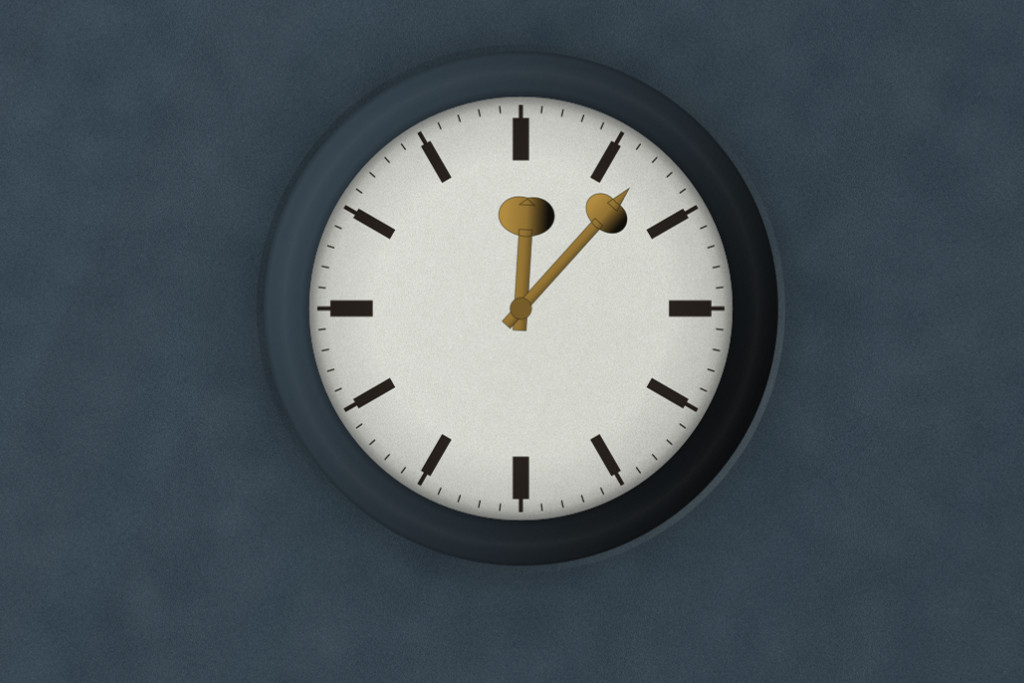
12.07
